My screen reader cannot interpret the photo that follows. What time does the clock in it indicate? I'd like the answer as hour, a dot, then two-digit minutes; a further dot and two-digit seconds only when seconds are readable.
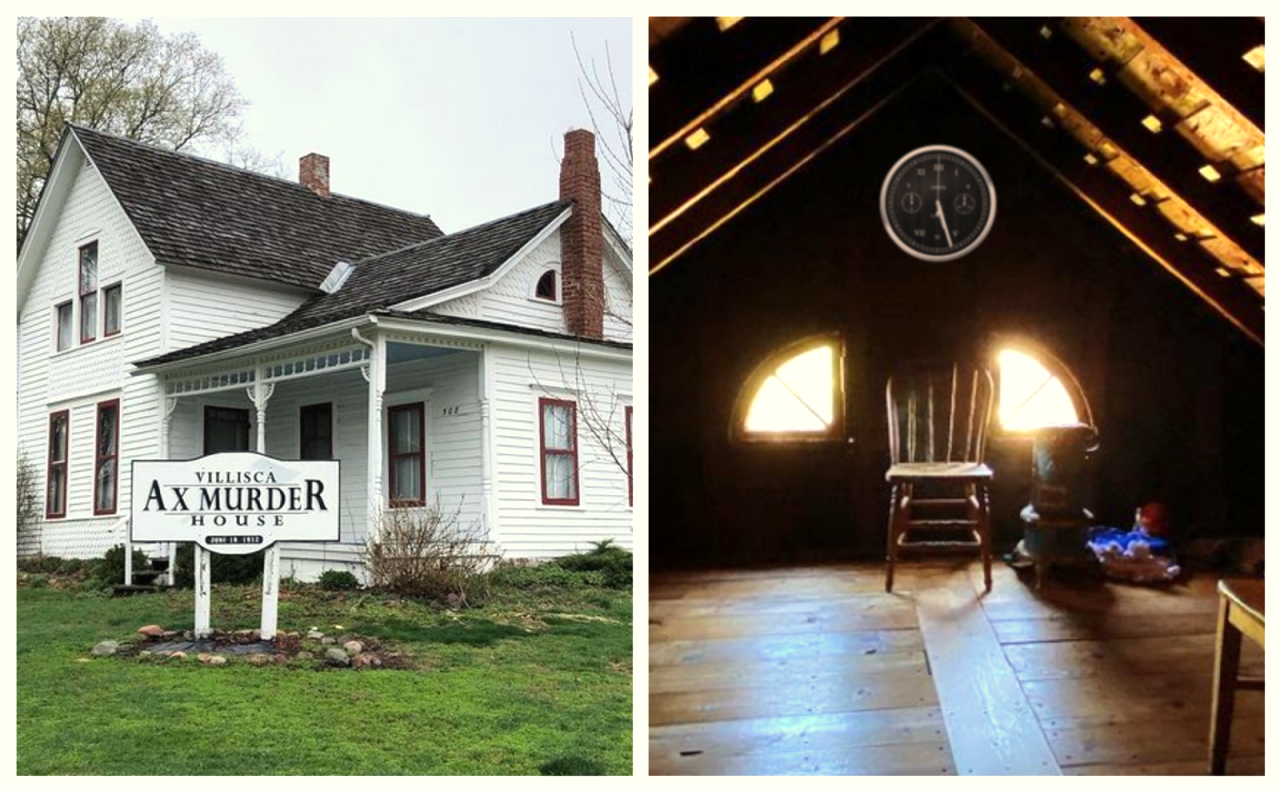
5.27
